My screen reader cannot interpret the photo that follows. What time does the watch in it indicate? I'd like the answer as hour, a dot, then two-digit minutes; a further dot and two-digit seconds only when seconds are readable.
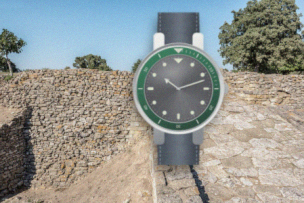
10.12
